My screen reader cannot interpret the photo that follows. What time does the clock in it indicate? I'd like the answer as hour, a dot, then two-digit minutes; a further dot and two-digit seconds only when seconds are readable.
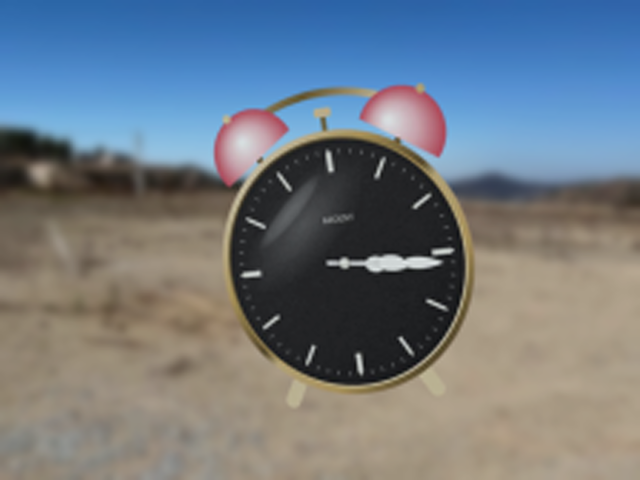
3.16
